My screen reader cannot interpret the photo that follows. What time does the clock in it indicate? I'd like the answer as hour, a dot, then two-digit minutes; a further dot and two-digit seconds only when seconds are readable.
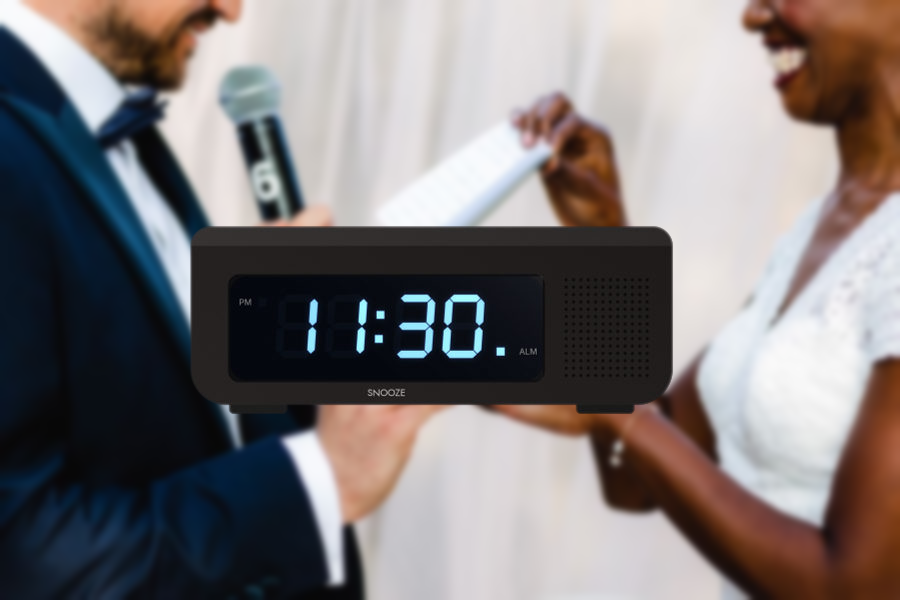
11.30
